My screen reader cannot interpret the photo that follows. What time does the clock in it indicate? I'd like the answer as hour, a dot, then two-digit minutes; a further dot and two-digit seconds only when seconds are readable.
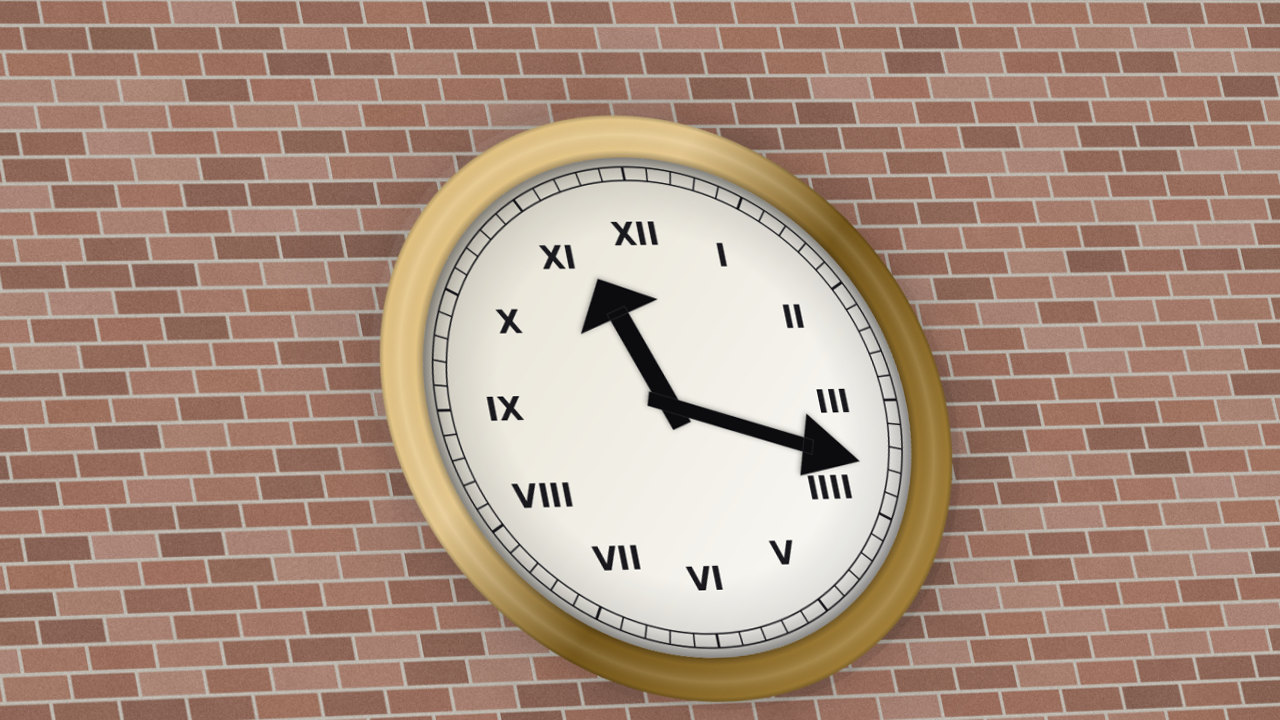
11.18
